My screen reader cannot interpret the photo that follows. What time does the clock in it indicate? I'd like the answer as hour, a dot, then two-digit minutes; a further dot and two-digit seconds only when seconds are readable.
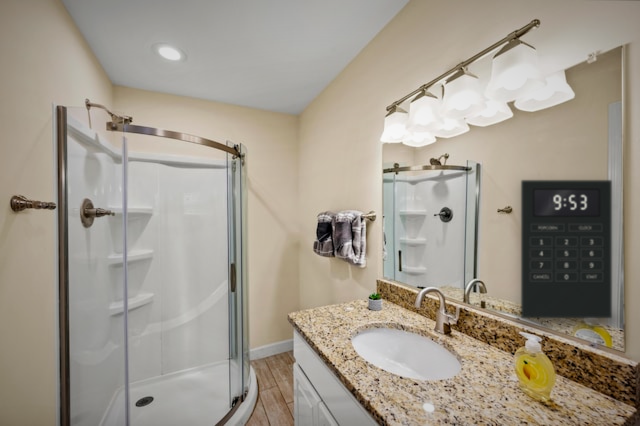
9.53
